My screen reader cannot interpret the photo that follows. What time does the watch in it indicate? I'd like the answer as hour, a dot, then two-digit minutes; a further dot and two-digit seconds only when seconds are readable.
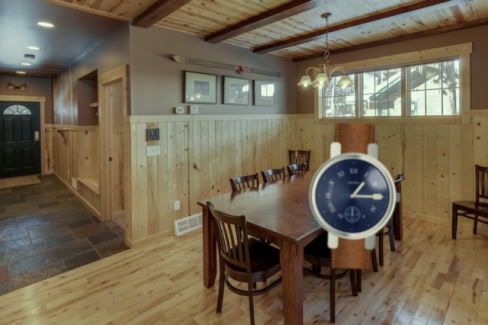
1.15
